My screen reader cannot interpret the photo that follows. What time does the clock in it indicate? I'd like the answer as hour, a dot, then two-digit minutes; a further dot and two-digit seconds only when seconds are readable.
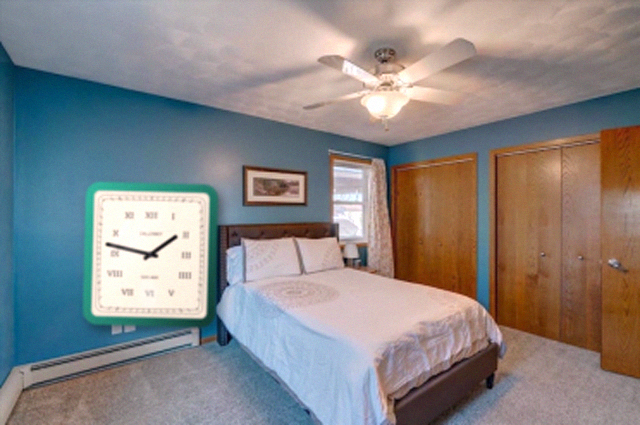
1.47
